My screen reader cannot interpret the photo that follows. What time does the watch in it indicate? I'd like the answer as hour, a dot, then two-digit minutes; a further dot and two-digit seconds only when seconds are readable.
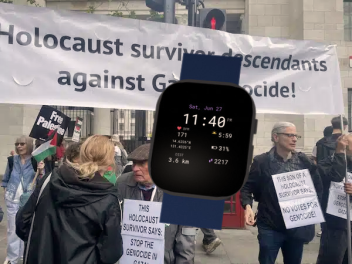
11.40
